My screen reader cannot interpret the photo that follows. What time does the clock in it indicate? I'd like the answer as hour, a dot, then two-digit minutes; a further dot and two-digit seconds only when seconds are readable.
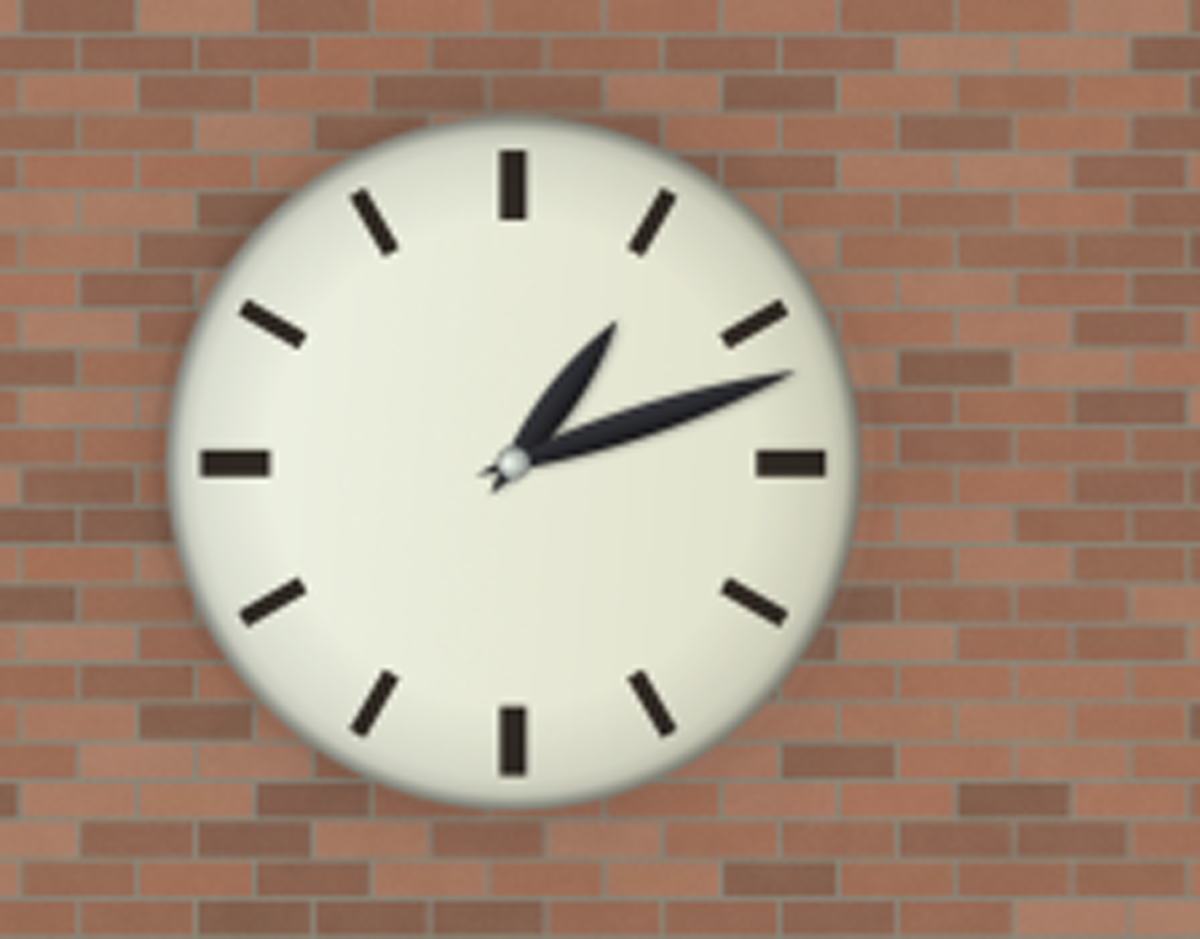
1.12
